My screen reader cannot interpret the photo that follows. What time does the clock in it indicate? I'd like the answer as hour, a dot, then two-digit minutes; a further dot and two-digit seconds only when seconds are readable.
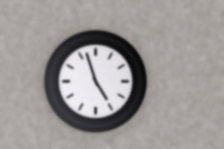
4.57
